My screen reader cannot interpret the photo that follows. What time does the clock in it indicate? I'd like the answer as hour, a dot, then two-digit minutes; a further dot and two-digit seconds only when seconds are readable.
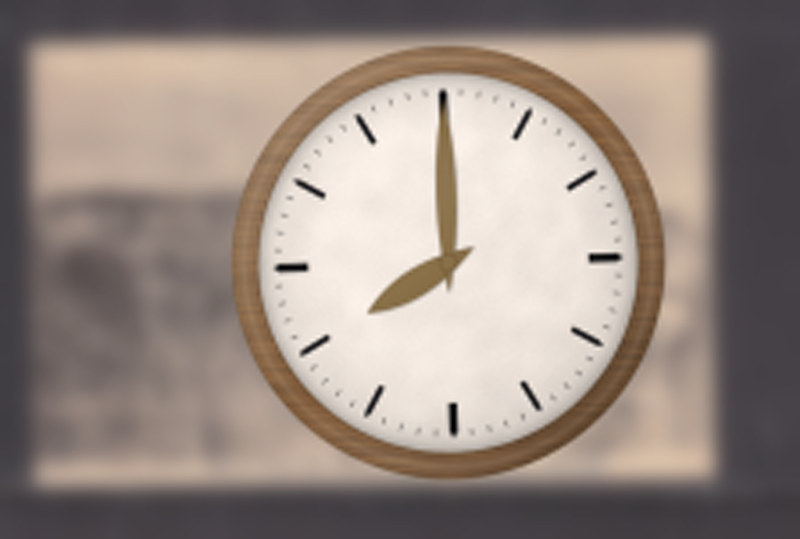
8.00
